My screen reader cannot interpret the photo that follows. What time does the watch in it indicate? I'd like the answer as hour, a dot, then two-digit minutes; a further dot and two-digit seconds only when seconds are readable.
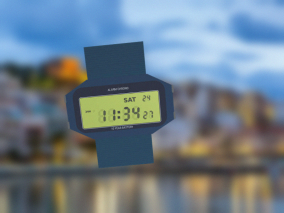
11.34.27
